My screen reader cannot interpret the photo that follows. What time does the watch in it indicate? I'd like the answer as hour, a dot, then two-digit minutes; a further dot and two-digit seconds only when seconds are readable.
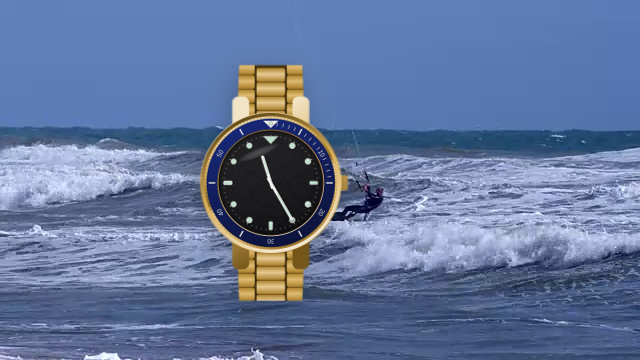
11.25
